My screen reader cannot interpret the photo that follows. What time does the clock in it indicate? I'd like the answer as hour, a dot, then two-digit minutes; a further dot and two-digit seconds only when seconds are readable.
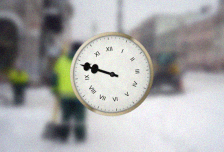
9.49
